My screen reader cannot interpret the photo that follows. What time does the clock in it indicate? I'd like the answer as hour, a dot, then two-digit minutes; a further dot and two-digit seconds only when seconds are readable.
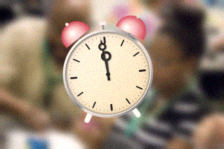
11.59
